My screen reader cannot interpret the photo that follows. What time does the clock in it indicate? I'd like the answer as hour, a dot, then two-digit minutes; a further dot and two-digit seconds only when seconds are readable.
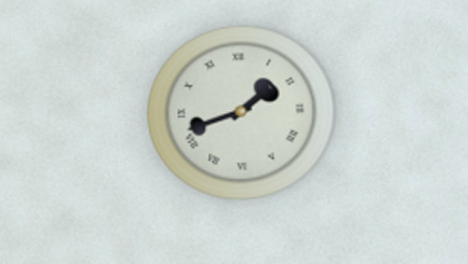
1.42
